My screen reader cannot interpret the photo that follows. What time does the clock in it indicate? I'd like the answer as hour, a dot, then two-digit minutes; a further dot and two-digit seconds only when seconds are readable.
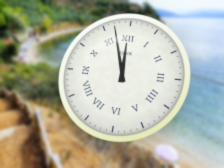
11.57
